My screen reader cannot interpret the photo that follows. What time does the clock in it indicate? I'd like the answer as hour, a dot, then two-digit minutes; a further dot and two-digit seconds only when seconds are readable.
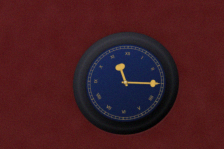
11.15
